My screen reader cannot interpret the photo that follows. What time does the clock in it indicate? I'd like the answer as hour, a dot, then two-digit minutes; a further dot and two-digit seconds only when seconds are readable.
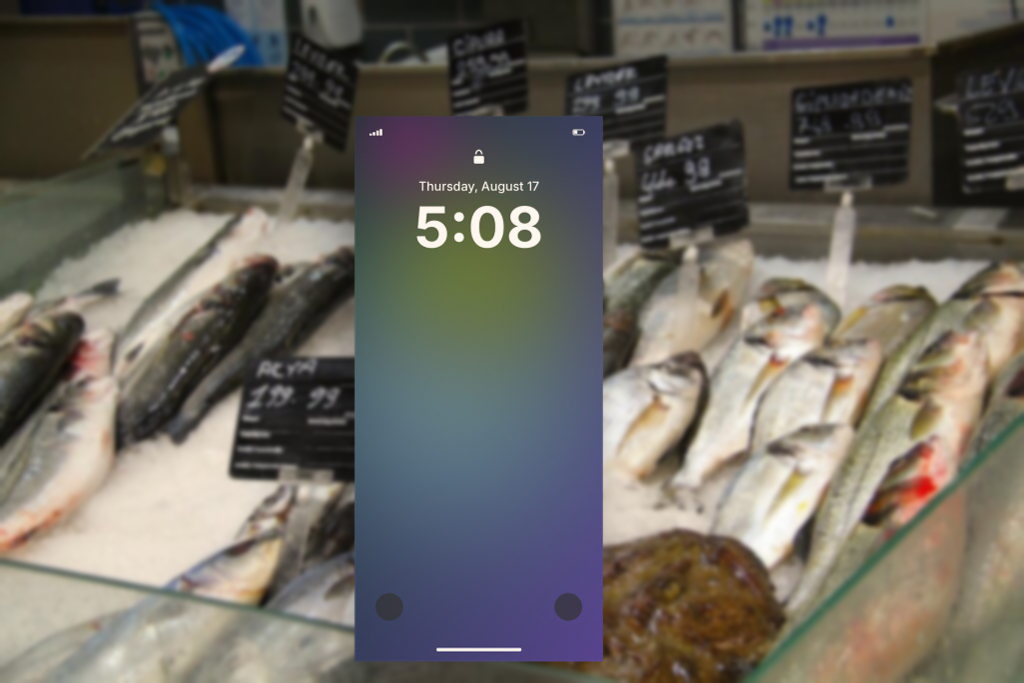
5.08
